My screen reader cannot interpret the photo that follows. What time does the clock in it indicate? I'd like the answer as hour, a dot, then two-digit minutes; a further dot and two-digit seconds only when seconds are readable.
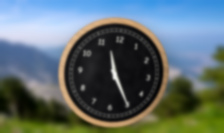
11.25
